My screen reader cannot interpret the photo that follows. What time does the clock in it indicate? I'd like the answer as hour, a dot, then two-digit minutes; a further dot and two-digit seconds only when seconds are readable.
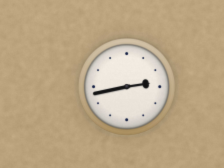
2.43
